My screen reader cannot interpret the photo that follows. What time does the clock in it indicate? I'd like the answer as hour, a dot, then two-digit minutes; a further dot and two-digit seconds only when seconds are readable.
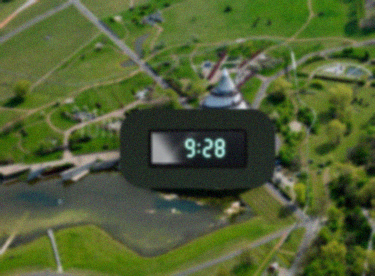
9.28
